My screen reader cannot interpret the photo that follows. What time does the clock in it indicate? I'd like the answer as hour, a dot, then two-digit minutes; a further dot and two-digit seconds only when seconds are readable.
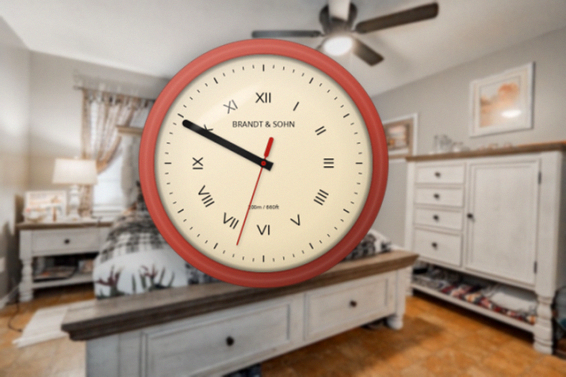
9.49.33
